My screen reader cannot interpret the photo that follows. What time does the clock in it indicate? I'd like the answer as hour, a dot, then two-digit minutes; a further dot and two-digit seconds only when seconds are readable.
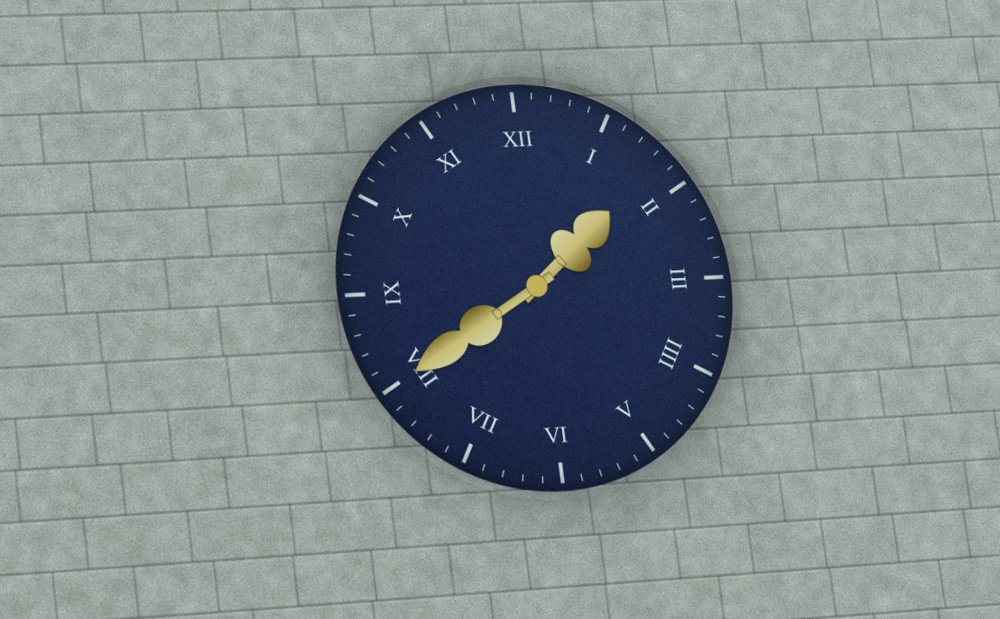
1.40
